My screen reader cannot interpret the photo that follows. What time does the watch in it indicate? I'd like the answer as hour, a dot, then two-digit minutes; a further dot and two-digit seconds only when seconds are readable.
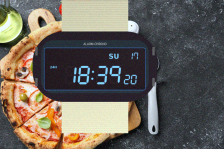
18.39.20
